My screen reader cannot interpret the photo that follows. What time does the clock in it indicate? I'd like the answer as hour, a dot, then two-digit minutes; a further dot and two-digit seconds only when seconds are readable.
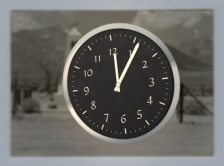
12.06
